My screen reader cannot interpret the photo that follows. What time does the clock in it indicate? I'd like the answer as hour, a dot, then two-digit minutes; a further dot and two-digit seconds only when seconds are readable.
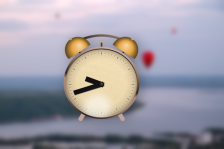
9.42
